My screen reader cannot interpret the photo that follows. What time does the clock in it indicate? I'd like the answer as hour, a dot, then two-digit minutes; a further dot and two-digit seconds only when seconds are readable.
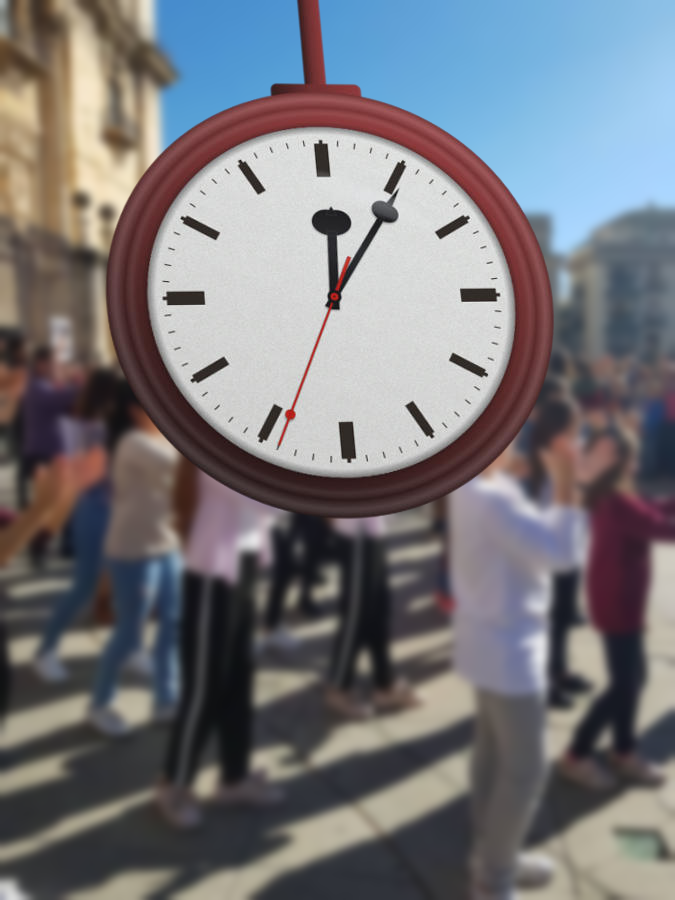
12.05.34
